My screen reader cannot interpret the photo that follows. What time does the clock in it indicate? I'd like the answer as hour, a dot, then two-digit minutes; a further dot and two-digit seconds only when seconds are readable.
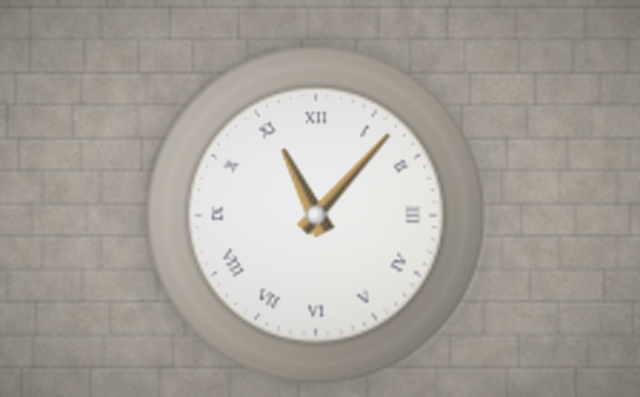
11.07
